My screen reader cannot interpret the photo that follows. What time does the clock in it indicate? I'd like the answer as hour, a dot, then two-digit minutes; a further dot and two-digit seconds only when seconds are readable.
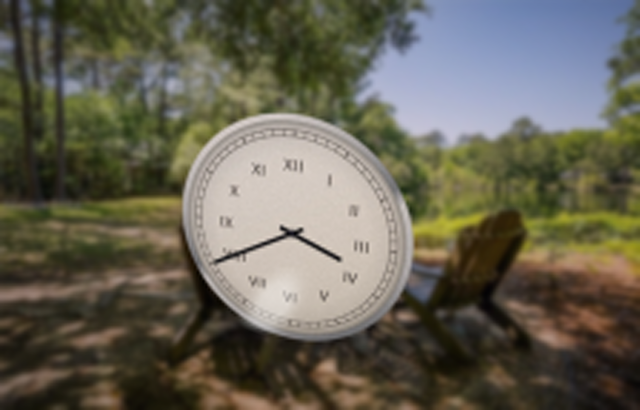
3.40
